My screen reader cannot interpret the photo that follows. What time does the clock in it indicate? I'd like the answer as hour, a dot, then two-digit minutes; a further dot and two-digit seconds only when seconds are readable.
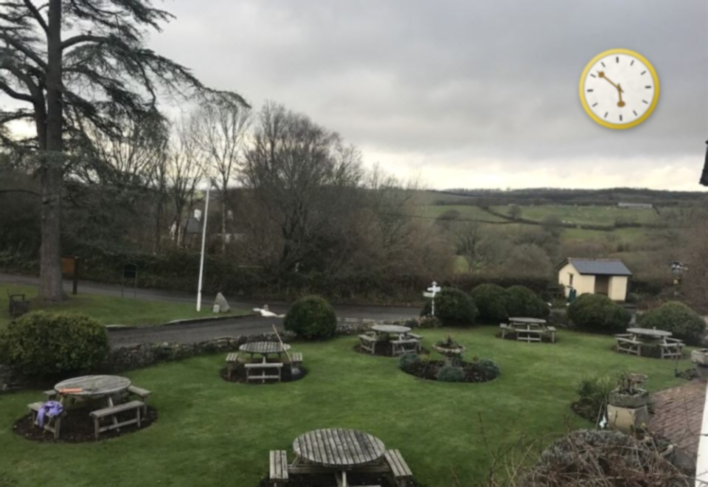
5.52
